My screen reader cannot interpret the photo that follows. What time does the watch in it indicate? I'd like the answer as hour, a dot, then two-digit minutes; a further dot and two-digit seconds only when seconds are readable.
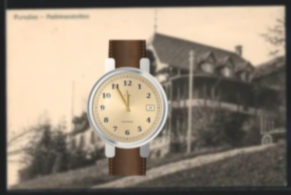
11.55
